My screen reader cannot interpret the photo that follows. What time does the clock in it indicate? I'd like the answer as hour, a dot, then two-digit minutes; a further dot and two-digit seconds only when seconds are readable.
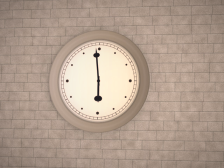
5.59
